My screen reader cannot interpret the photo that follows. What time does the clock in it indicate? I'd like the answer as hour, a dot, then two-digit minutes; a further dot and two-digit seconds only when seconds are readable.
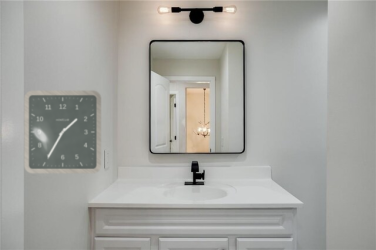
1.35
